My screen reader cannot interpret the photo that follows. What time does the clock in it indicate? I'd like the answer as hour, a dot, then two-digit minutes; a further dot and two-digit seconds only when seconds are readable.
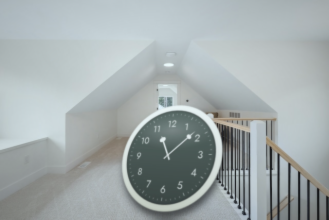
11.08
